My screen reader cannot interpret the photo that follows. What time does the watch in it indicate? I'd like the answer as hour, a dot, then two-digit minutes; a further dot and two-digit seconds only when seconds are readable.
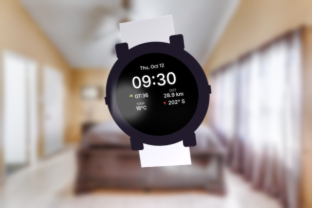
9.30
